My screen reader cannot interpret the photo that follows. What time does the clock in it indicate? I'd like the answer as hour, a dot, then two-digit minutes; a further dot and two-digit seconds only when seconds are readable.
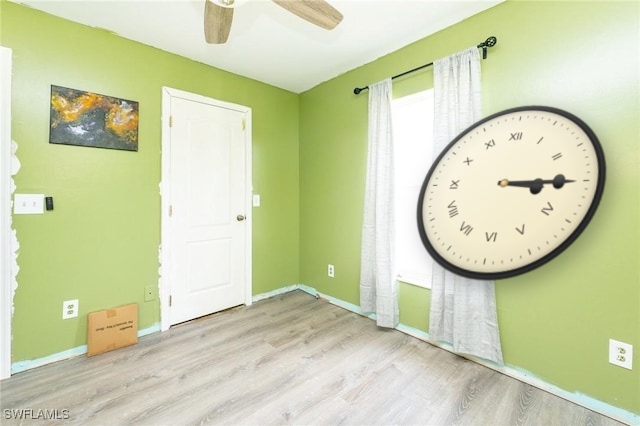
3.15
